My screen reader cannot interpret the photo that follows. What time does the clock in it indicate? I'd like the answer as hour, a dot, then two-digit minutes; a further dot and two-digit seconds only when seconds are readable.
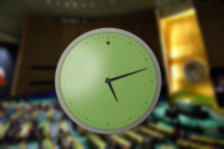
5.12
